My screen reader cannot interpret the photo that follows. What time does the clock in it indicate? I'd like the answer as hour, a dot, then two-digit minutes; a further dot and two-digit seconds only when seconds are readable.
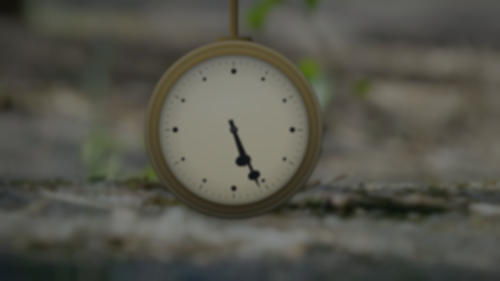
5.26
